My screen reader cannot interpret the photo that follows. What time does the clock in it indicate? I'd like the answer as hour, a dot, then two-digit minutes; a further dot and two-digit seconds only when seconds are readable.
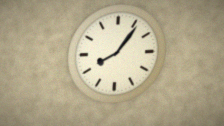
8.06
